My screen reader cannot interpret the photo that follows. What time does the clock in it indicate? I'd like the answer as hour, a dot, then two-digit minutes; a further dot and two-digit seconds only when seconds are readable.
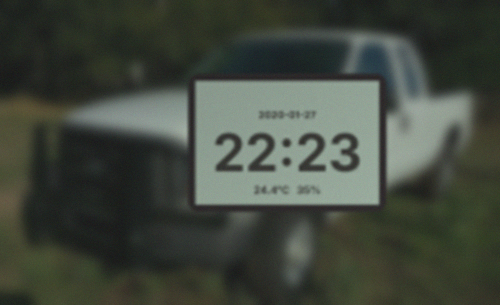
22.23
